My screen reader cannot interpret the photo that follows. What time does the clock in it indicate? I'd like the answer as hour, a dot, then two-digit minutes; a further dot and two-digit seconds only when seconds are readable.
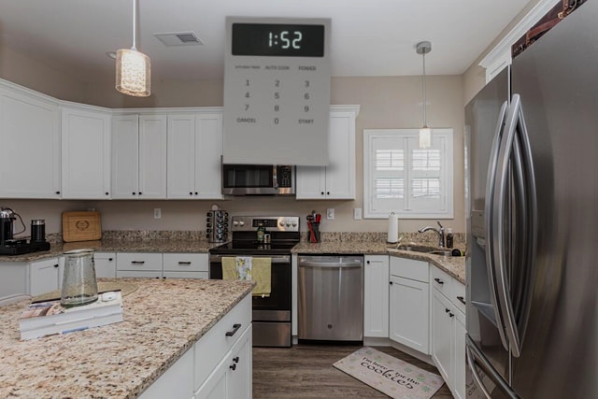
1.52
